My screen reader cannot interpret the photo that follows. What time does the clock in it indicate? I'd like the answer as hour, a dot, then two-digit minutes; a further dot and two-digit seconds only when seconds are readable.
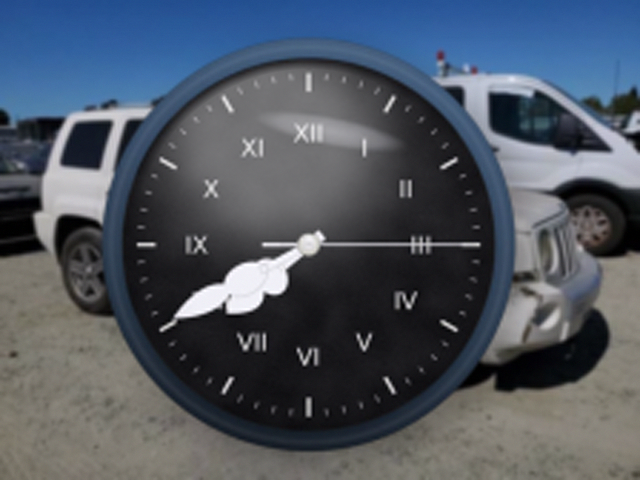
7.40.15
